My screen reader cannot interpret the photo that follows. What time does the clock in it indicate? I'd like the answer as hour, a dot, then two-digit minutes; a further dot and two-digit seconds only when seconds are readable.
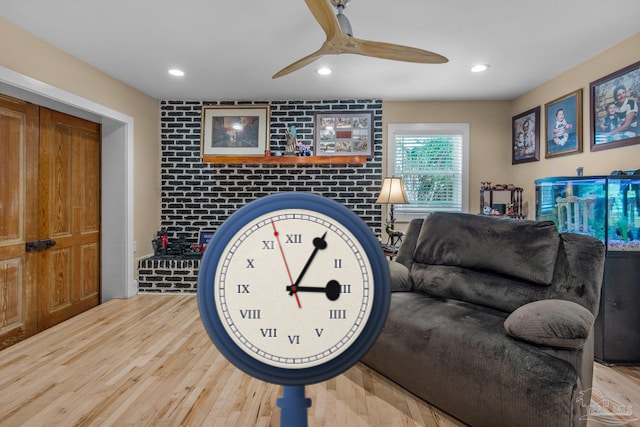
3.04.57
